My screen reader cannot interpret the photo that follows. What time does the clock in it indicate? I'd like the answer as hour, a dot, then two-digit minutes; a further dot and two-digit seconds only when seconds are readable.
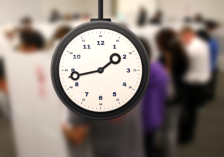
1.43
